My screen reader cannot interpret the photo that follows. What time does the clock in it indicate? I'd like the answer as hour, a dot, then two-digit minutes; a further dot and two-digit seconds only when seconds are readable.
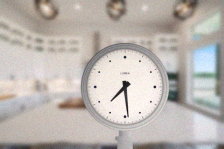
7.29
